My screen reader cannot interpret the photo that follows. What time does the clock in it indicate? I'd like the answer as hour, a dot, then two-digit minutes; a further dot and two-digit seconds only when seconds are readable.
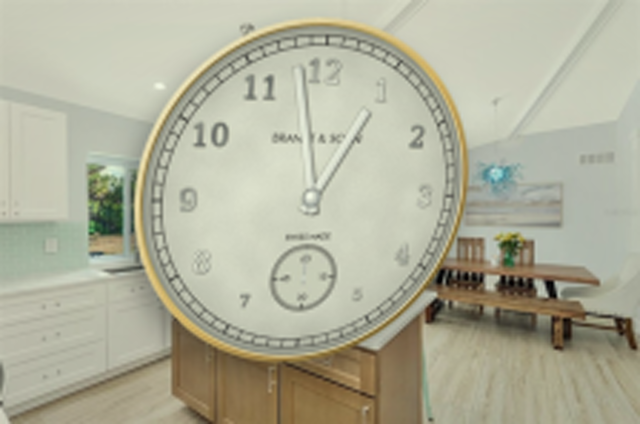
12.58
